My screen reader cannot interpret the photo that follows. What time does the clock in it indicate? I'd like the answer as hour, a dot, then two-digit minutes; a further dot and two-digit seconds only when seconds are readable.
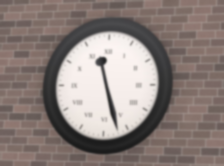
11.27
